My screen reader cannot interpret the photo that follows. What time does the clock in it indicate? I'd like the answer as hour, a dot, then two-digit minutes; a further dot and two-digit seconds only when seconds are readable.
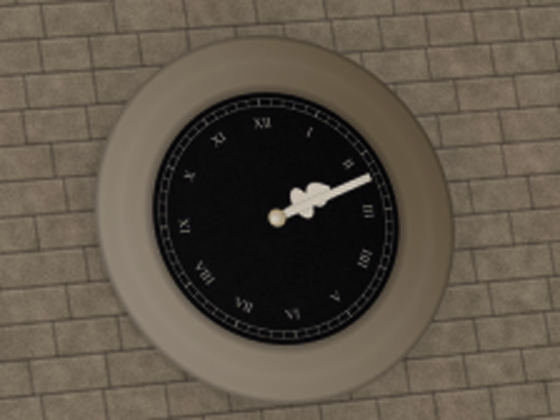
2.12
